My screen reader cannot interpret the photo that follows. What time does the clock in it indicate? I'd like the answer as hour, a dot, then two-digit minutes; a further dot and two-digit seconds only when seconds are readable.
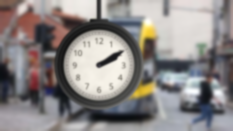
2.10
